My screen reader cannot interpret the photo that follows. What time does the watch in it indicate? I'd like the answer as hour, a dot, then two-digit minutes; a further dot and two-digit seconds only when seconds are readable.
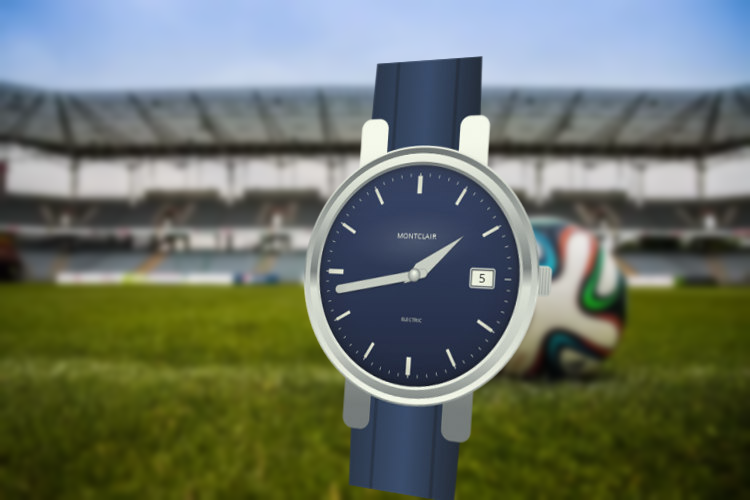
1.43
